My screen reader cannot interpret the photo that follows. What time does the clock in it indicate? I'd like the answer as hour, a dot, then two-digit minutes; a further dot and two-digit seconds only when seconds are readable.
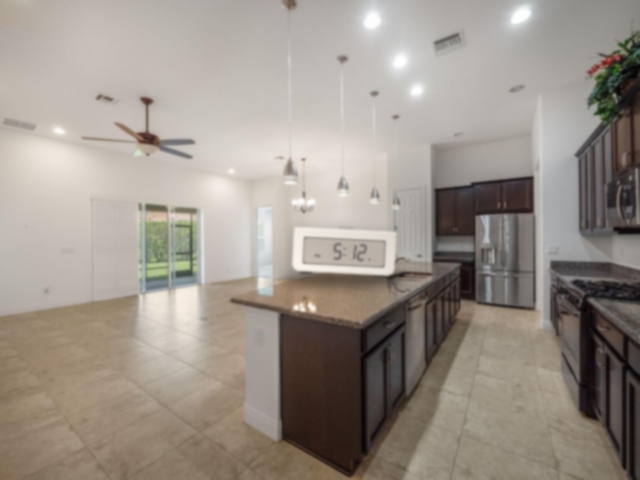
5.12
